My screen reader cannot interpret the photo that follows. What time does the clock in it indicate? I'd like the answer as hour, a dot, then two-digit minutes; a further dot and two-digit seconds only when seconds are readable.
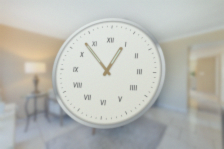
12.53
